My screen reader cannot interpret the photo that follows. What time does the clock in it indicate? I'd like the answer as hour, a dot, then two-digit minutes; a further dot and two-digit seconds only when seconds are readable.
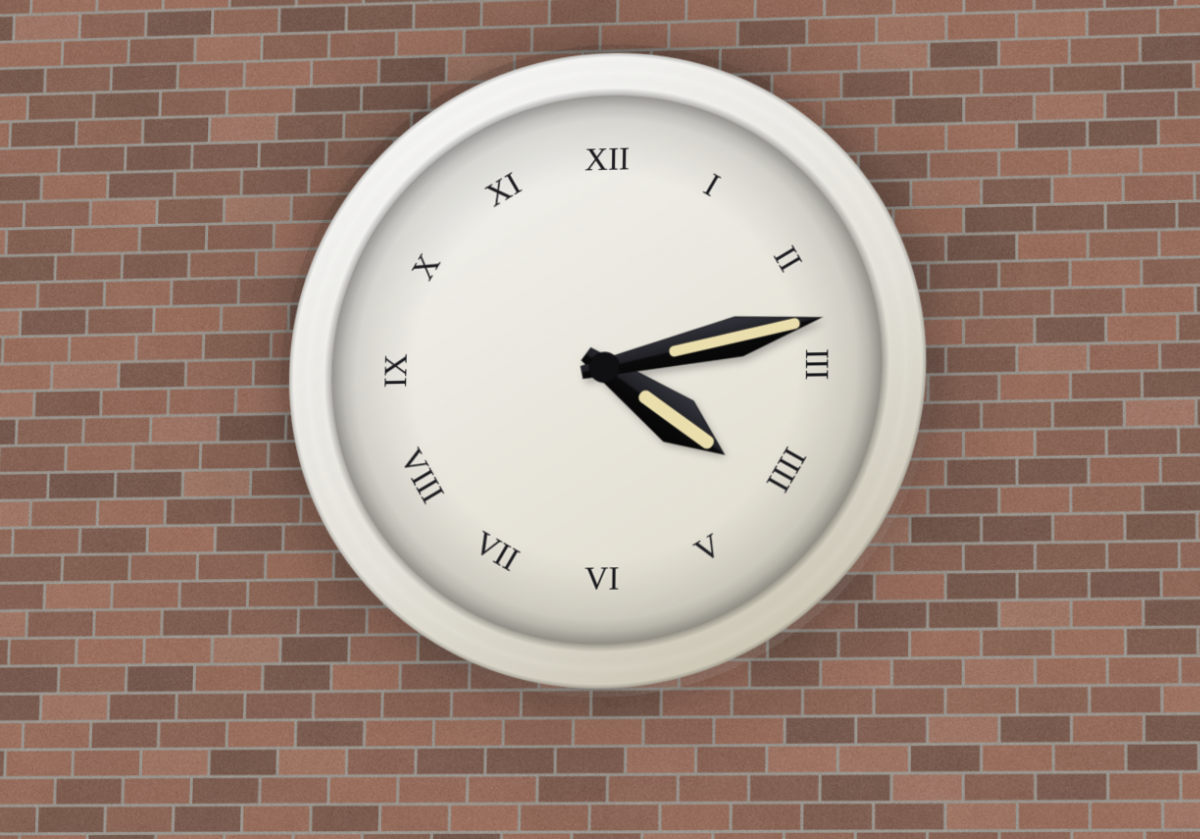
4.13
